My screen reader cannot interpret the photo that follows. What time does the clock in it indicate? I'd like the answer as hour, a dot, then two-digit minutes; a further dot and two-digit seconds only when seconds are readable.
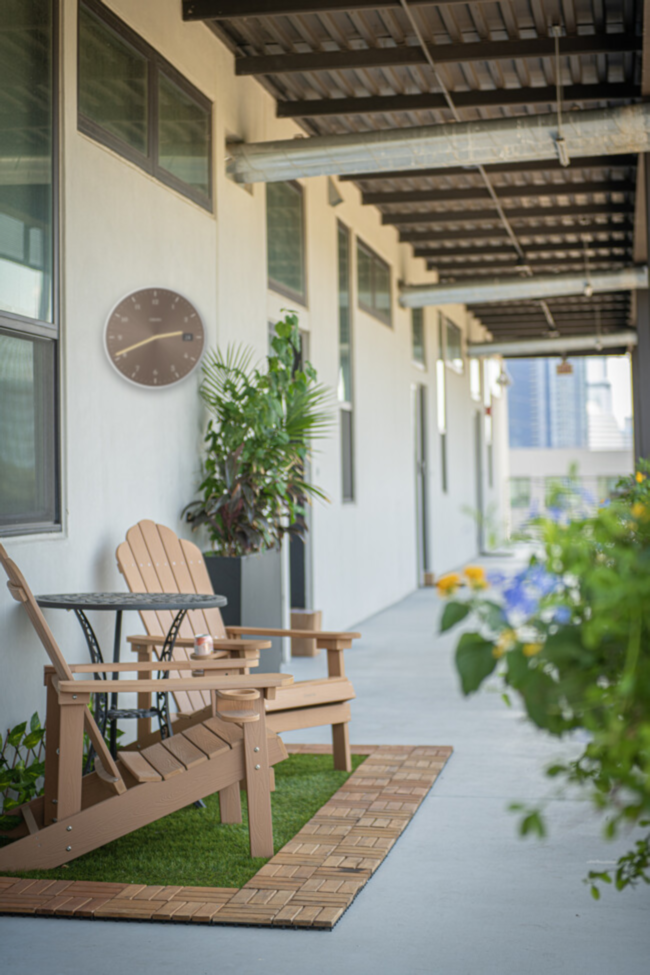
2.41
